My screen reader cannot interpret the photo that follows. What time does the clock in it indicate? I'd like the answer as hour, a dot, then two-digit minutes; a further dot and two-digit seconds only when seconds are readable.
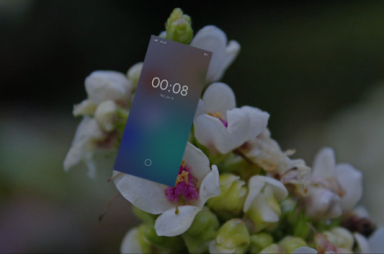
0.08
